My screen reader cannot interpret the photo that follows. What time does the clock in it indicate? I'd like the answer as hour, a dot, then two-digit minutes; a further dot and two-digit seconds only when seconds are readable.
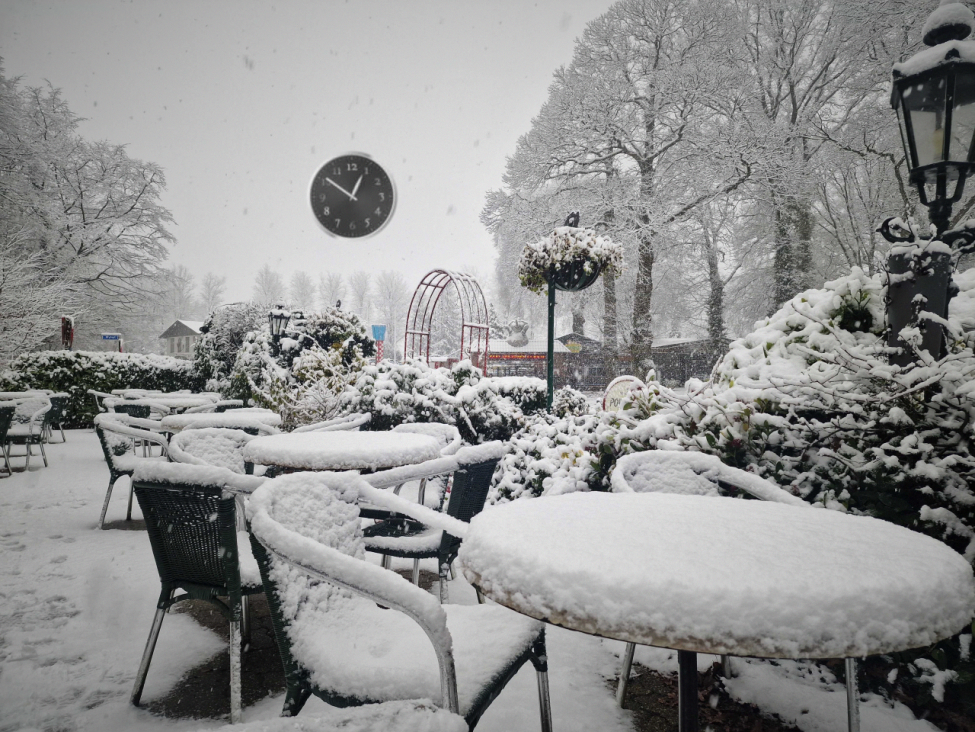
12.51
